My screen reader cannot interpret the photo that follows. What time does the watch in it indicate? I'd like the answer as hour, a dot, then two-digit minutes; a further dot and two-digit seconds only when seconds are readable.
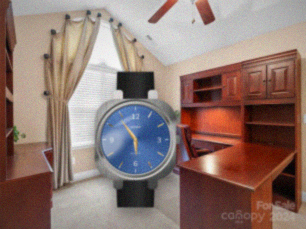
5.54
